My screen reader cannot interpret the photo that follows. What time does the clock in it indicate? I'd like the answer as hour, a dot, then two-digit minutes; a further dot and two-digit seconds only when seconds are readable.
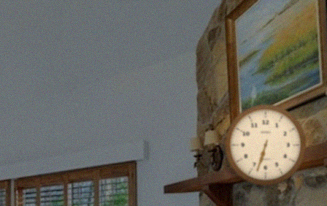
6.33
